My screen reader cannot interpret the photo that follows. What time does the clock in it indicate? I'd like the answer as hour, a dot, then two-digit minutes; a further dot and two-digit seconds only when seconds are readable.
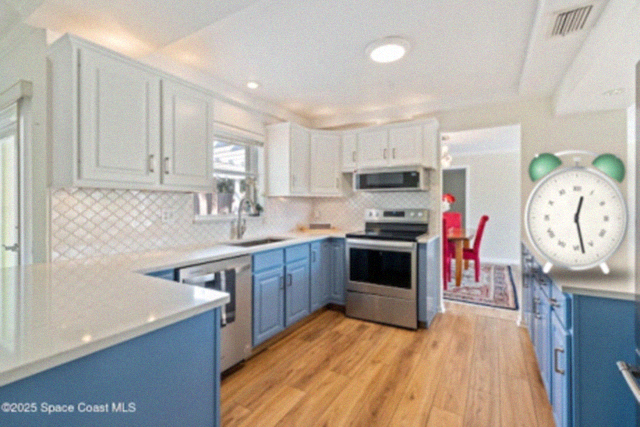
12.28
